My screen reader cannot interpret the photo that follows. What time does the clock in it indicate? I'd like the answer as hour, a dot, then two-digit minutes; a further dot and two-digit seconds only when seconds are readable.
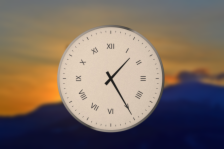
1.25
